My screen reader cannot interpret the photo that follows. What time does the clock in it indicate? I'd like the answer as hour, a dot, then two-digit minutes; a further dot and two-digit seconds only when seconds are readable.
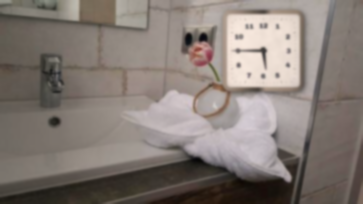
5.45
